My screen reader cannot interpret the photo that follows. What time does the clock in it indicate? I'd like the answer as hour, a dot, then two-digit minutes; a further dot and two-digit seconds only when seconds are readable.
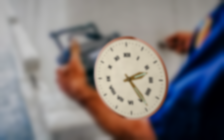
2.24
